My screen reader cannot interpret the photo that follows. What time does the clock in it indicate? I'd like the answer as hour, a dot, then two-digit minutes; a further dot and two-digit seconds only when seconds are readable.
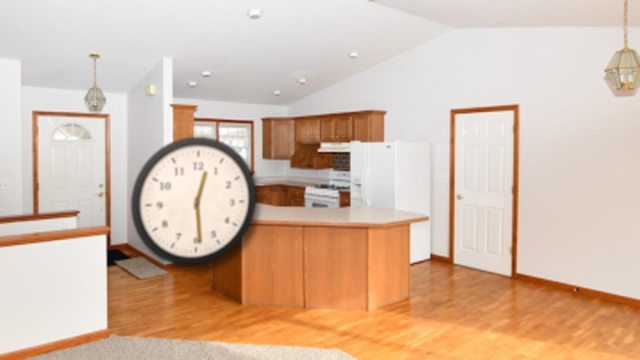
12.29
